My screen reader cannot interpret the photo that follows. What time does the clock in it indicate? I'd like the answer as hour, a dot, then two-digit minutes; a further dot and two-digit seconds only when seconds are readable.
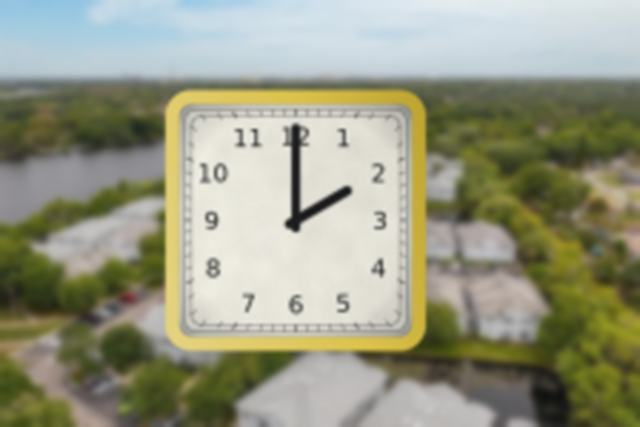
2.00
